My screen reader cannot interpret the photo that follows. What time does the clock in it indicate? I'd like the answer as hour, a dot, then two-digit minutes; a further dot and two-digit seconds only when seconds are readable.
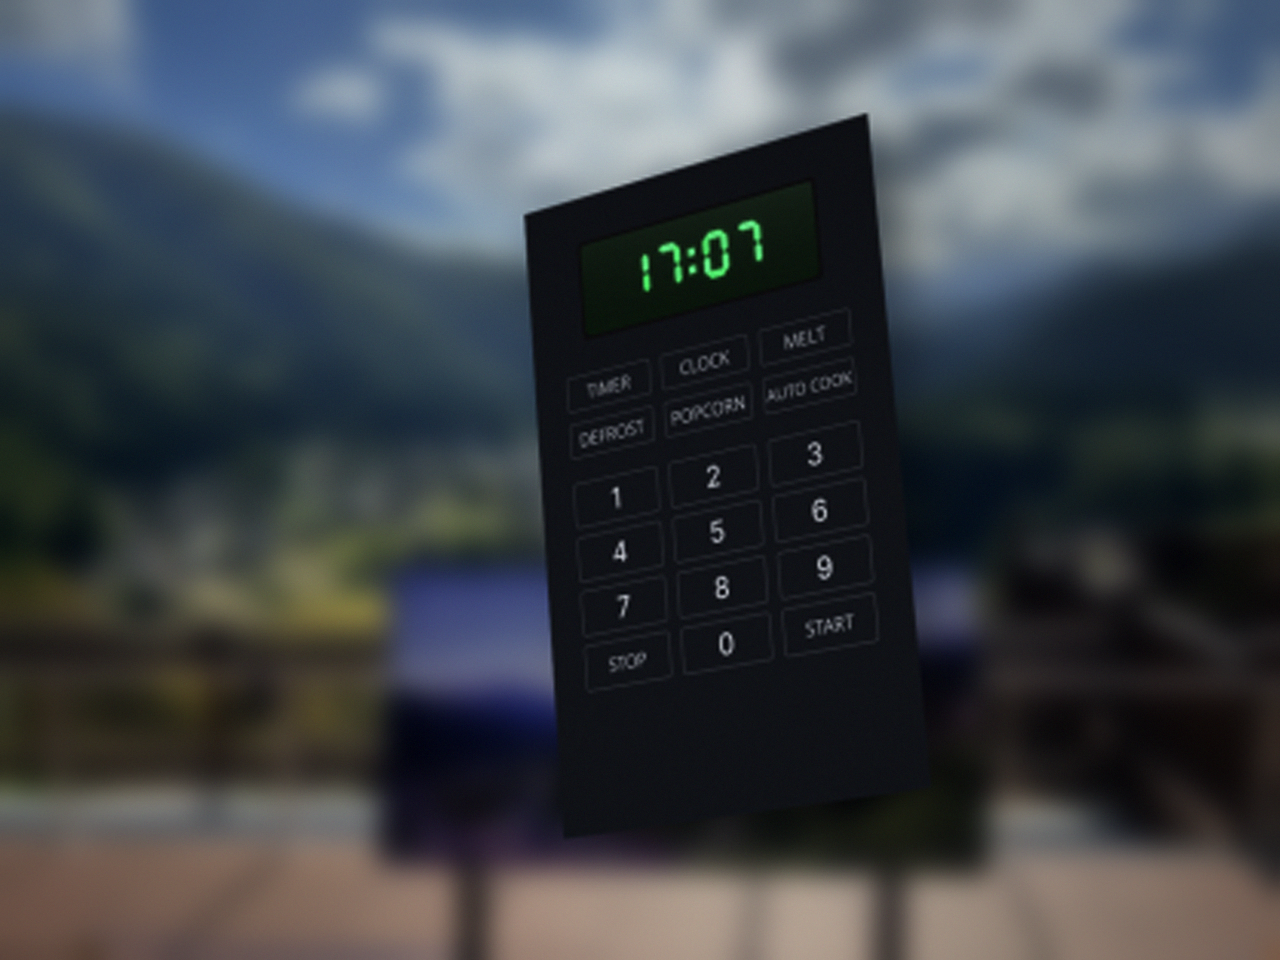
17.07
